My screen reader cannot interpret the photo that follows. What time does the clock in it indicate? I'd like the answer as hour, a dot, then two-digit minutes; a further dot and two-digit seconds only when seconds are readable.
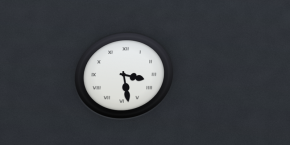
3.28
